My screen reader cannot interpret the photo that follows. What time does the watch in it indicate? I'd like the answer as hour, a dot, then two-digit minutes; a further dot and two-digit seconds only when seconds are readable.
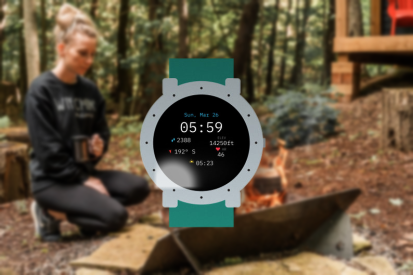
5.59
